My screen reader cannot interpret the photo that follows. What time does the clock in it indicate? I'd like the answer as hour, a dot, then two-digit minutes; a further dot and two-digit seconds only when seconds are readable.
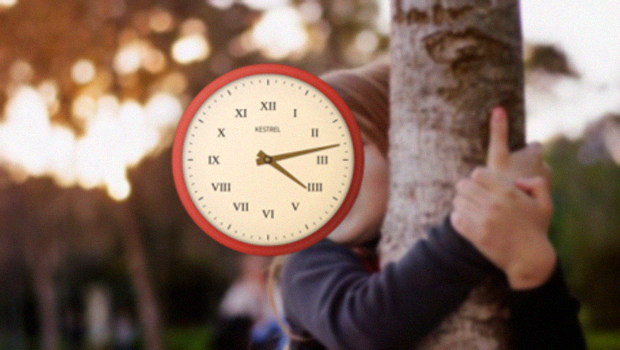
4.13
